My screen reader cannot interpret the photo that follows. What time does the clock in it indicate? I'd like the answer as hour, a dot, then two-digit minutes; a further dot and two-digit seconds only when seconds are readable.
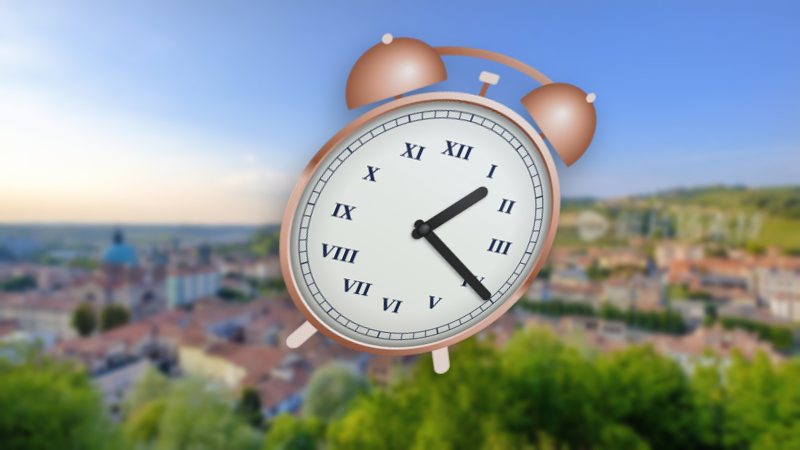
1.20
